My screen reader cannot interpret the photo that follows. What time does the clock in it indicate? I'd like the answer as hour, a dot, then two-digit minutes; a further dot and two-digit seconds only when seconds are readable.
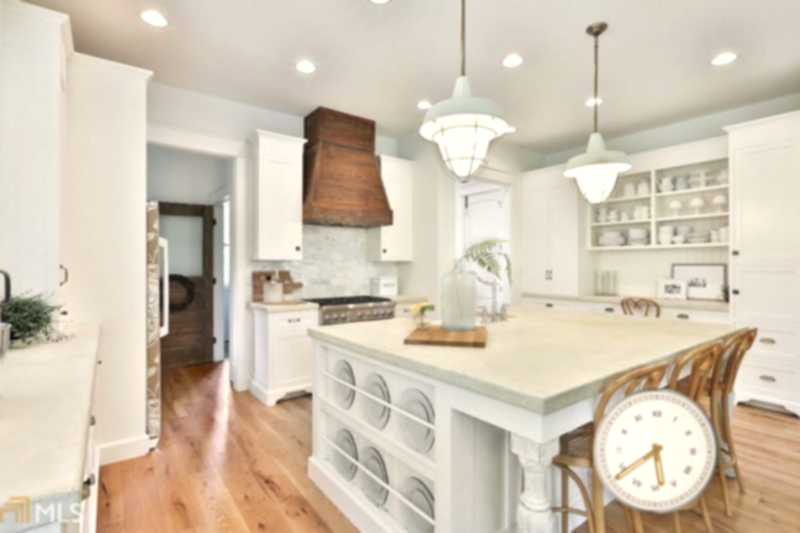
5.39
